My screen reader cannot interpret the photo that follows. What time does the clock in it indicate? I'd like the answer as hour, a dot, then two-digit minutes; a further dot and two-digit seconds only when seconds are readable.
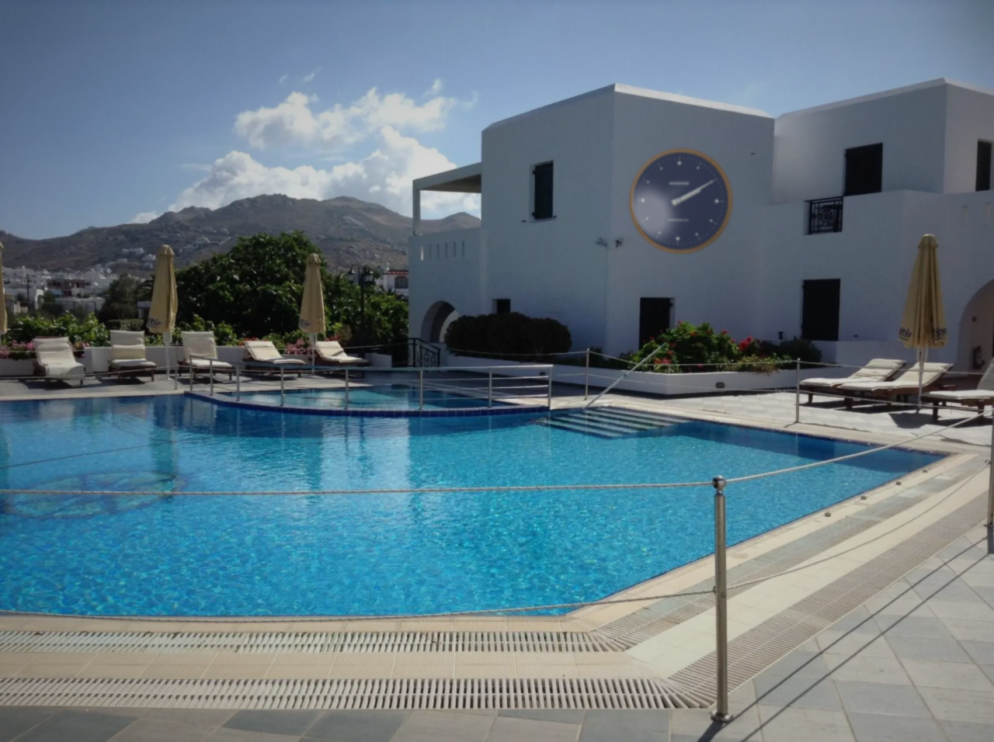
2.10
